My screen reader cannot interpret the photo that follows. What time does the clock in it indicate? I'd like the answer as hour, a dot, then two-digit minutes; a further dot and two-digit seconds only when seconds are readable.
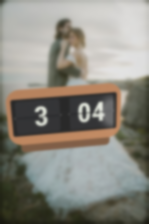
3.04
